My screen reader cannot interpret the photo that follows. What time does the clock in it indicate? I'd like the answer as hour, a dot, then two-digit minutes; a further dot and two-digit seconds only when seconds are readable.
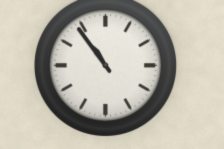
10.54
